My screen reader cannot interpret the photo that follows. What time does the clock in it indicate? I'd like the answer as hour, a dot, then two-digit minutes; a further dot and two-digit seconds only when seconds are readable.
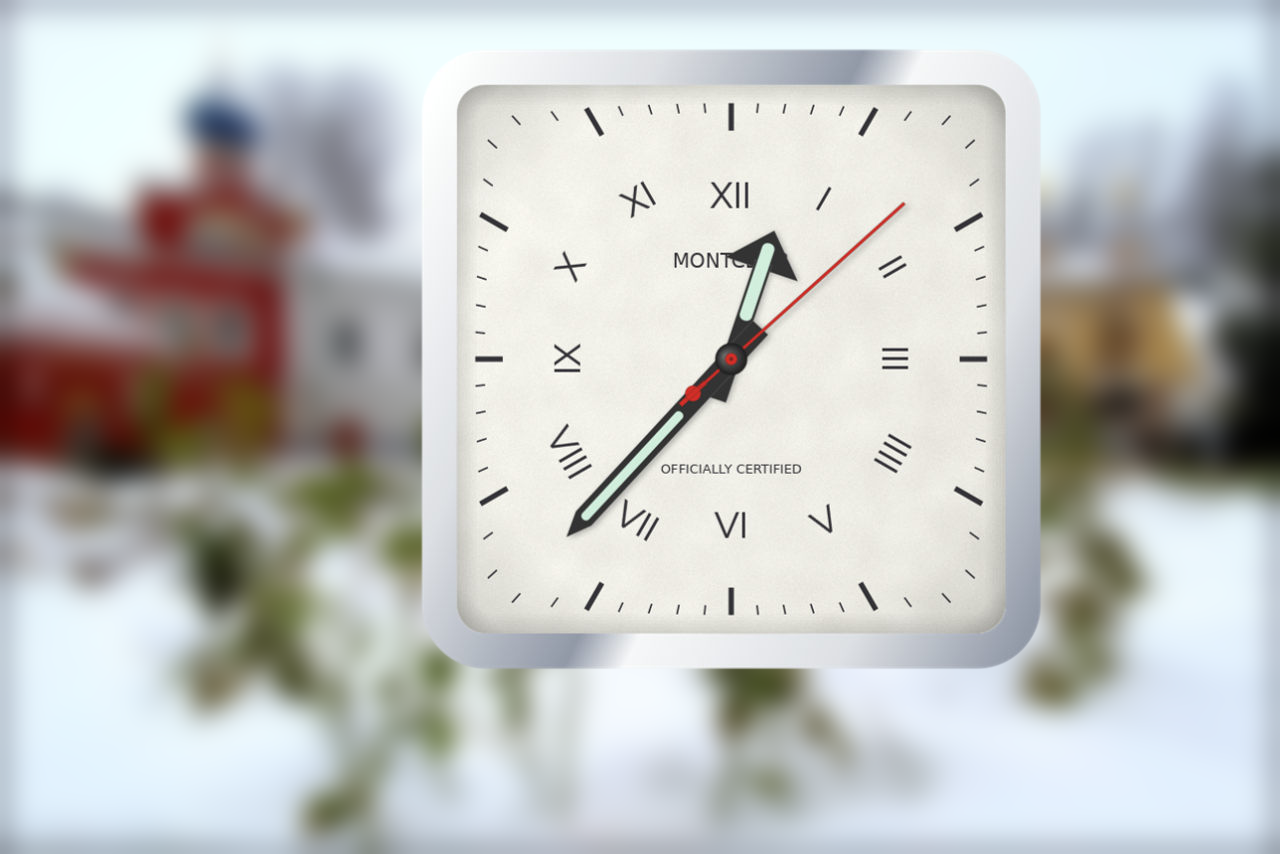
12.37.08
